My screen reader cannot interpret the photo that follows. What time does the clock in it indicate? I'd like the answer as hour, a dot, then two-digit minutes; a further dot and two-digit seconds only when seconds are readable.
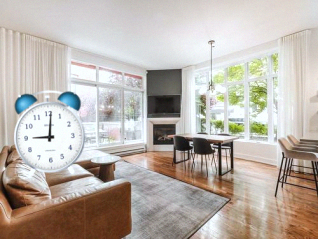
9.01
